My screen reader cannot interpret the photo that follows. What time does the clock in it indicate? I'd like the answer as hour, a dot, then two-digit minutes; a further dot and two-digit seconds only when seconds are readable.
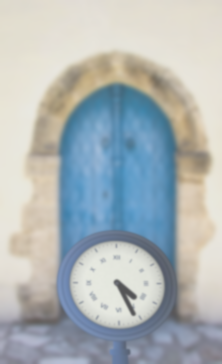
4.26
